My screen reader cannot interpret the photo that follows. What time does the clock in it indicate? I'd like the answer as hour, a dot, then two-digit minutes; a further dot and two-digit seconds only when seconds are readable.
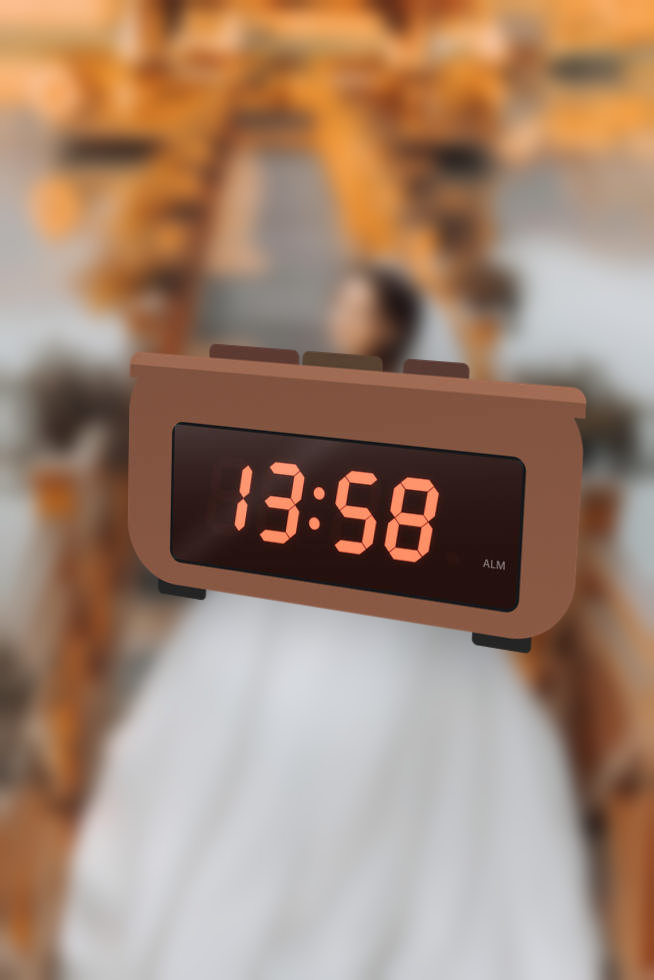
13.58
